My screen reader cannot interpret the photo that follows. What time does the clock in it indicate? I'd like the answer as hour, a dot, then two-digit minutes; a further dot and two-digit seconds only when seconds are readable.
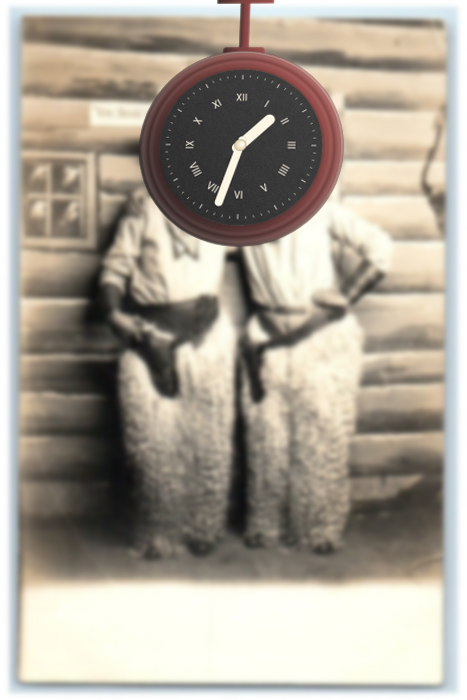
1.33
